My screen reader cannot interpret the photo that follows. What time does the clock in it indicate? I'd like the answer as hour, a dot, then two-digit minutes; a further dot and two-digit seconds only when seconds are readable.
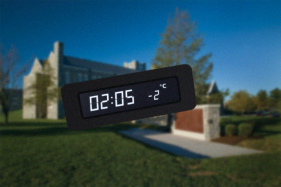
2.05
